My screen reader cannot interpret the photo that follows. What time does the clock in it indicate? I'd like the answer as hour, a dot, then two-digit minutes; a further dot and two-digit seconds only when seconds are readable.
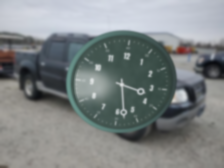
3.28
